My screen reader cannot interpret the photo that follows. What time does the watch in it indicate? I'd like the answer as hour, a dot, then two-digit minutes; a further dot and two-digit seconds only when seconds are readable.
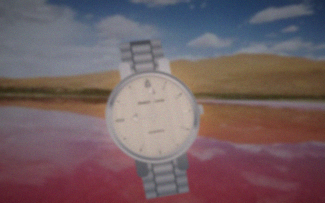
9.01
